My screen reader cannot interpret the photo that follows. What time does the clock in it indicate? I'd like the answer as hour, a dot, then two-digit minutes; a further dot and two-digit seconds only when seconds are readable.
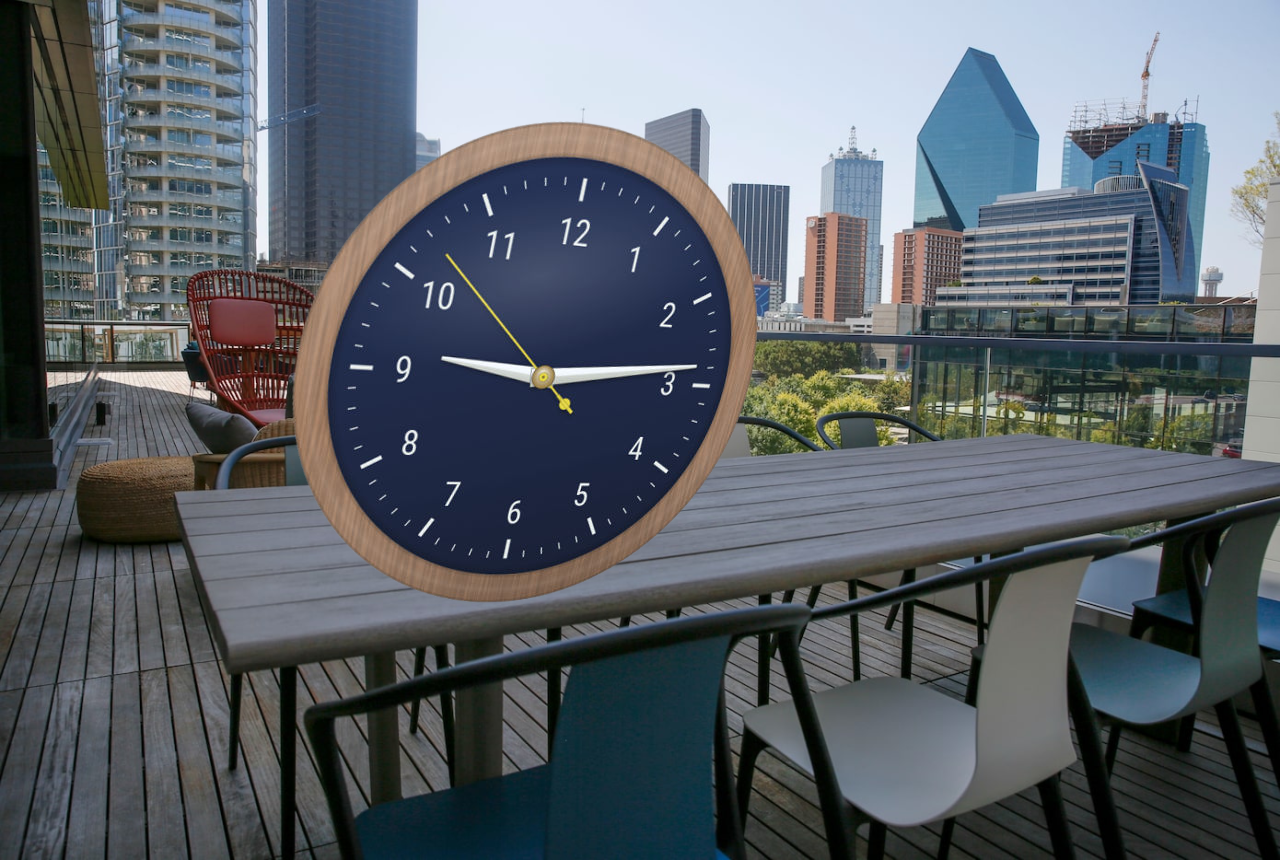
9.13.52
